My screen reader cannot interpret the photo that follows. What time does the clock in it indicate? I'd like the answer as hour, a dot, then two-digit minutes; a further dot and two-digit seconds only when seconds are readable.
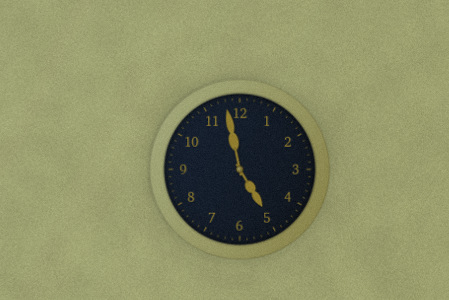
4.58
